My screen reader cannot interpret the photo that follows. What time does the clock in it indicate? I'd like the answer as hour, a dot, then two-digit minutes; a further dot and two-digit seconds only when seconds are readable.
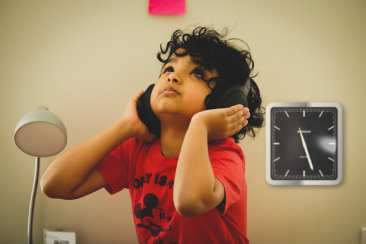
11.27
